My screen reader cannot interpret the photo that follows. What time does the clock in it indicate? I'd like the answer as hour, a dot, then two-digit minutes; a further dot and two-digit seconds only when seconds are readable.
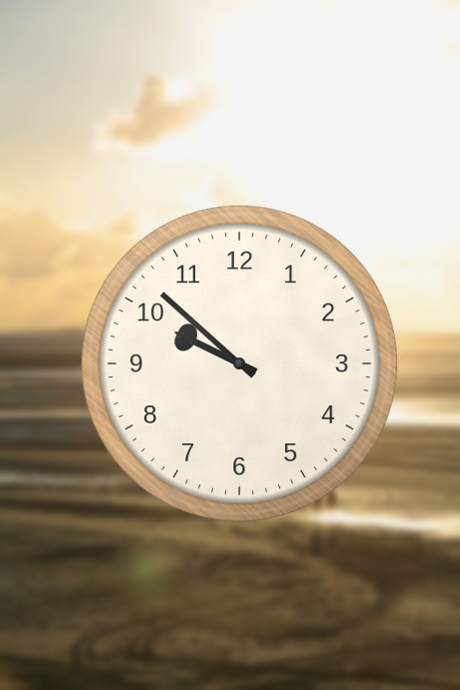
9.52
